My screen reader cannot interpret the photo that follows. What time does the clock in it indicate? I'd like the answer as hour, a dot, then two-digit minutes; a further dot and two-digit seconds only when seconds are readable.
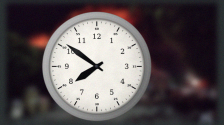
7.51
